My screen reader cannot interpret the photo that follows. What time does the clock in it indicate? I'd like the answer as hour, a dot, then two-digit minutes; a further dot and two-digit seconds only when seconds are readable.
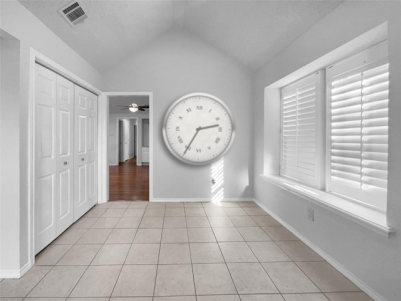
2.35
